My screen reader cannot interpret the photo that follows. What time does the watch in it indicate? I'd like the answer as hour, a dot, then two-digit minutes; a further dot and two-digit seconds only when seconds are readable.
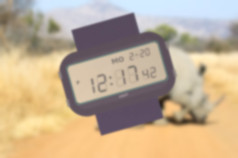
12.17.42
